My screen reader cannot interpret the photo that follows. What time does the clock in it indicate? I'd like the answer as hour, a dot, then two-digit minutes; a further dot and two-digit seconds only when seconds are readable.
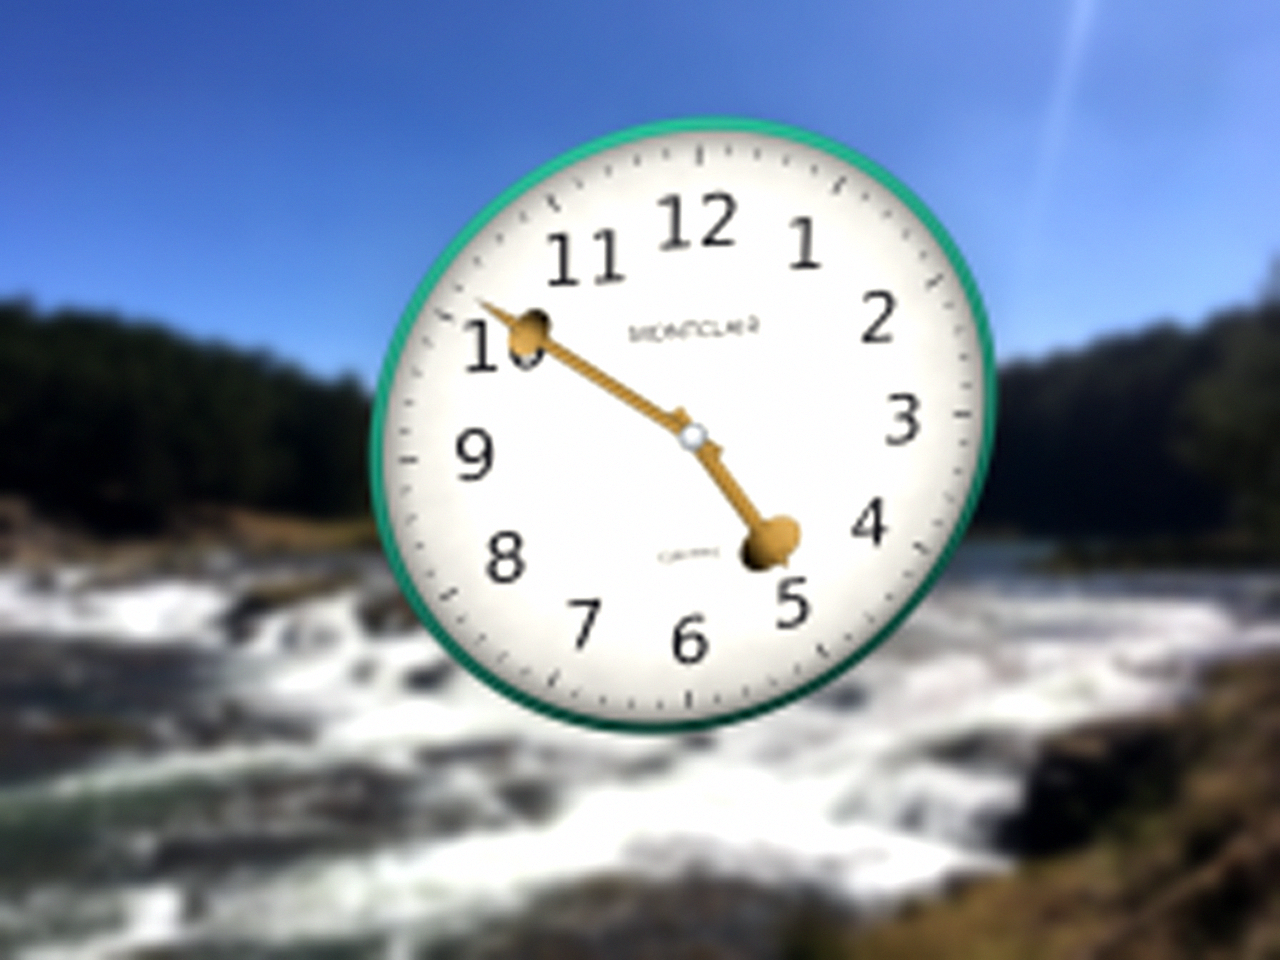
4.51
